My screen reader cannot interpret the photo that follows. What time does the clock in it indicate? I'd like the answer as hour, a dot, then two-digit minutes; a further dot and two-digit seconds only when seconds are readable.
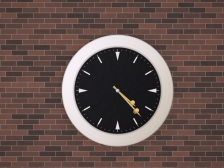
4.23
